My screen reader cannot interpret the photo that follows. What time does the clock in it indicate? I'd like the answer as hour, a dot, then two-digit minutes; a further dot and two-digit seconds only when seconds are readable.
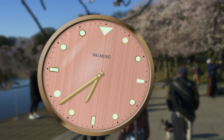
6.38
